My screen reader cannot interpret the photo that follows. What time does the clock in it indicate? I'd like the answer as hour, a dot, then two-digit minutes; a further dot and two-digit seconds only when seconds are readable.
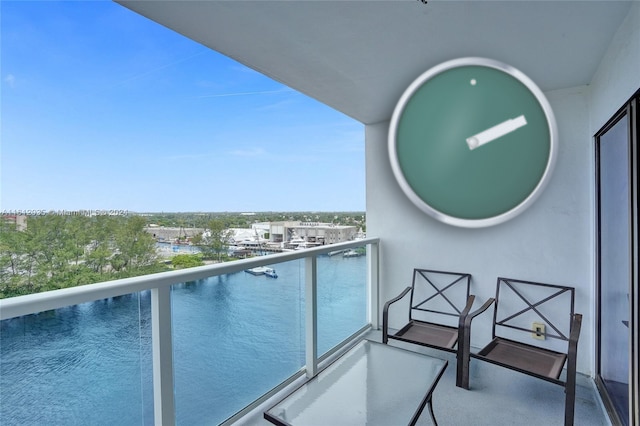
2.11
